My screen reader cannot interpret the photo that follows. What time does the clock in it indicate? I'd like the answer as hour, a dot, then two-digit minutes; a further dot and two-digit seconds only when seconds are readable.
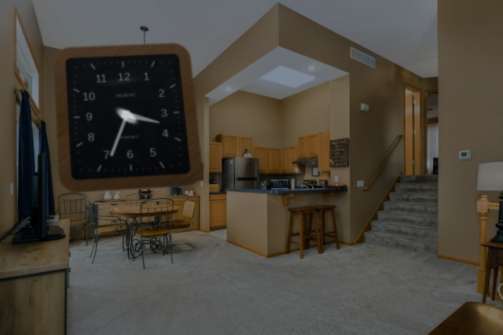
3.34
